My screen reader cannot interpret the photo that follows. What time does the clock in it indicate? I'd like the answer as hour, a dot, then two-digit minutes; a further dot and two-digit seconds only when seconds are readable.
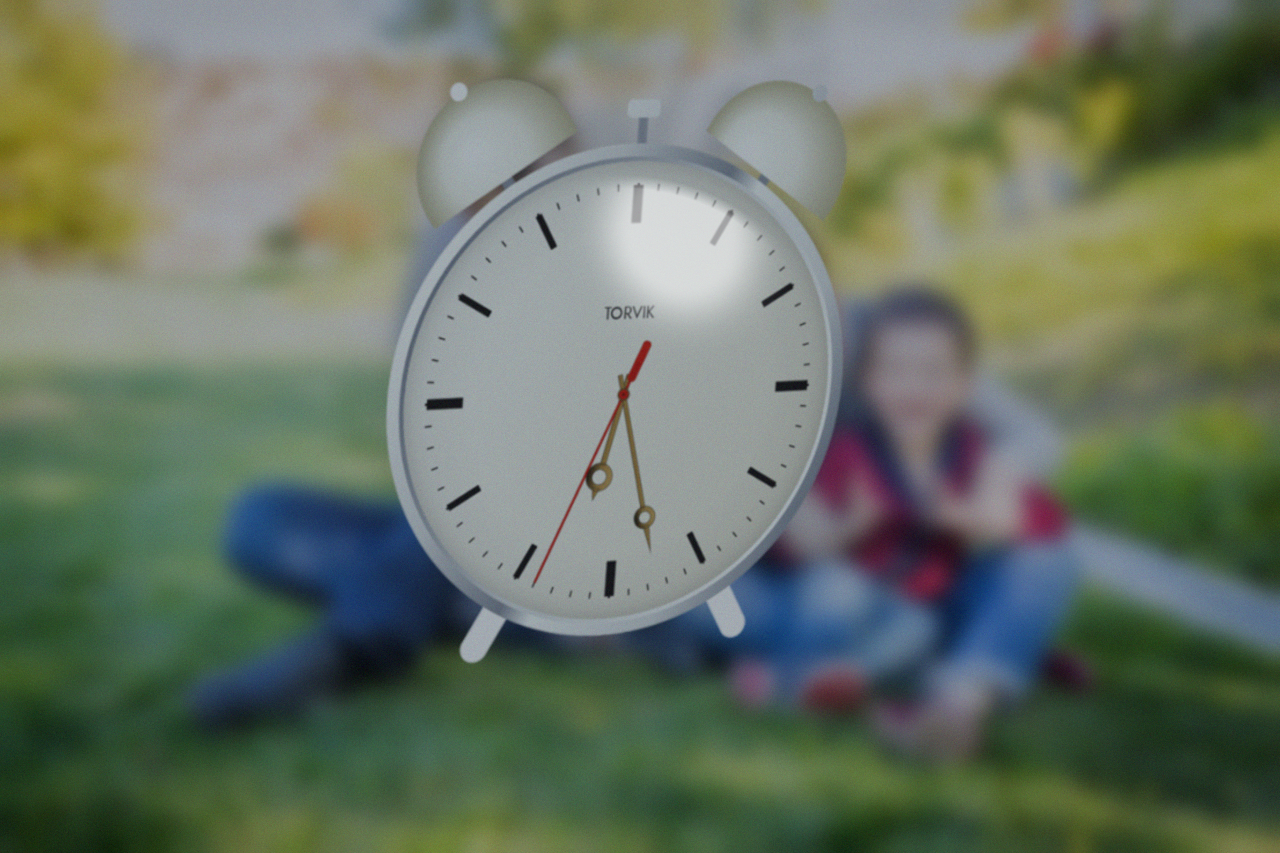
6.27.34
